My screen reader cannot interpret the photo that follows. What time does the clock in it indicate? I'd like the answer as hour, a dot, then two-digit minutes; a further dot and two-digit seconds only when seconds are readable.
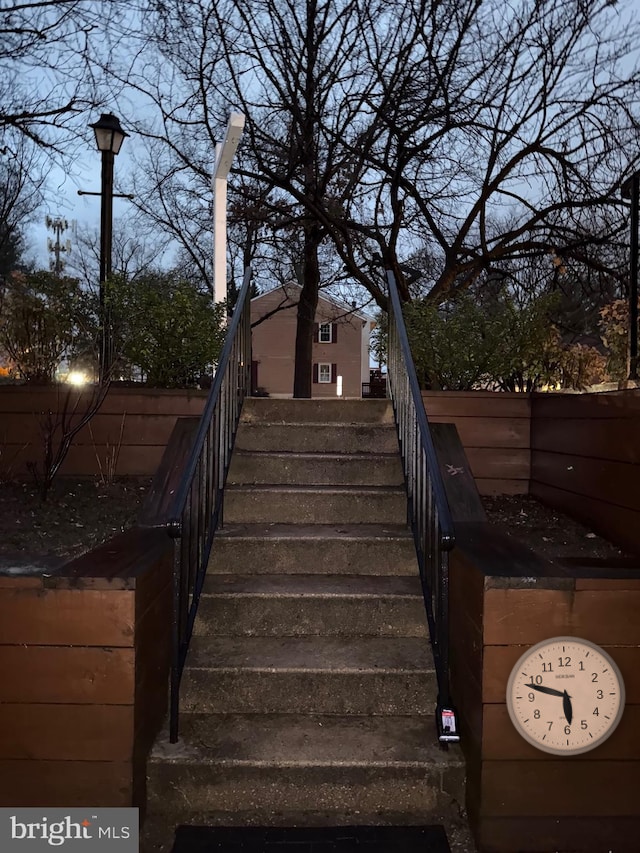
5.48
